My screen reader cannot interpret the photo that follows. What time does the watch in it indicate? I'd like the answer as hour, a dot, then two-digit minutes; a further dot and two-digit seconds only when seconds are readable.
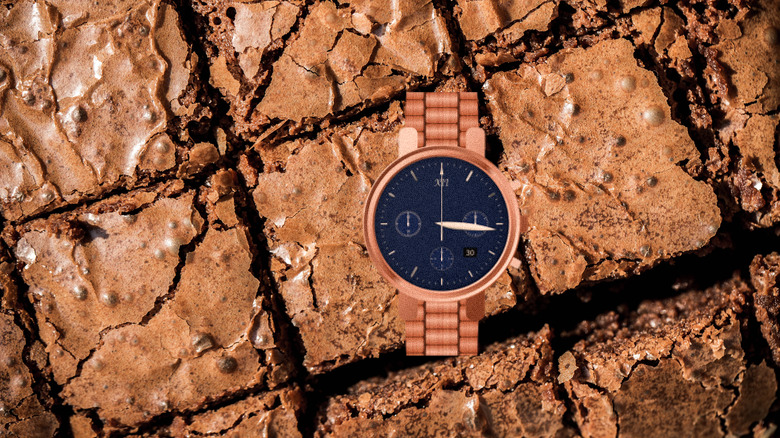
3.16
